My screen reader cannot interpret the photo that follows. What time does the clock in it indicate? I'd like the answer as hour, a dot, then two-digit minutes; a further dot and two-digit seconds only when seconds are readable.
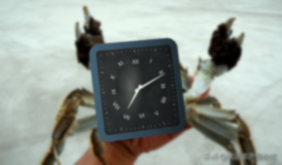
7.11
